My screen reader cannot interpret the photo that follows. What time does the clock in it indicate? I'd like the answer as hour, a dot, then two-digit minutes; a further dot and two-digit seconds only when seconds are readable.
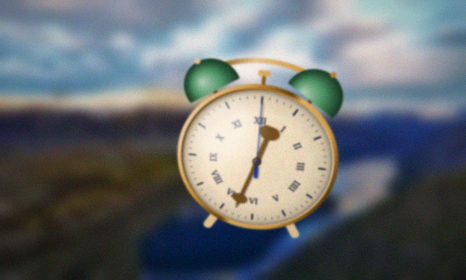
12.33.00
